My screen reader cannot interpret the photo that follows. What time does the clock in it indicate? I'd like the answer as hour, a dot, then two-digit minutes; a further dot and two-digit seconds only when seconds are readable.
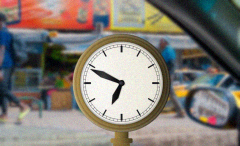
6.49
